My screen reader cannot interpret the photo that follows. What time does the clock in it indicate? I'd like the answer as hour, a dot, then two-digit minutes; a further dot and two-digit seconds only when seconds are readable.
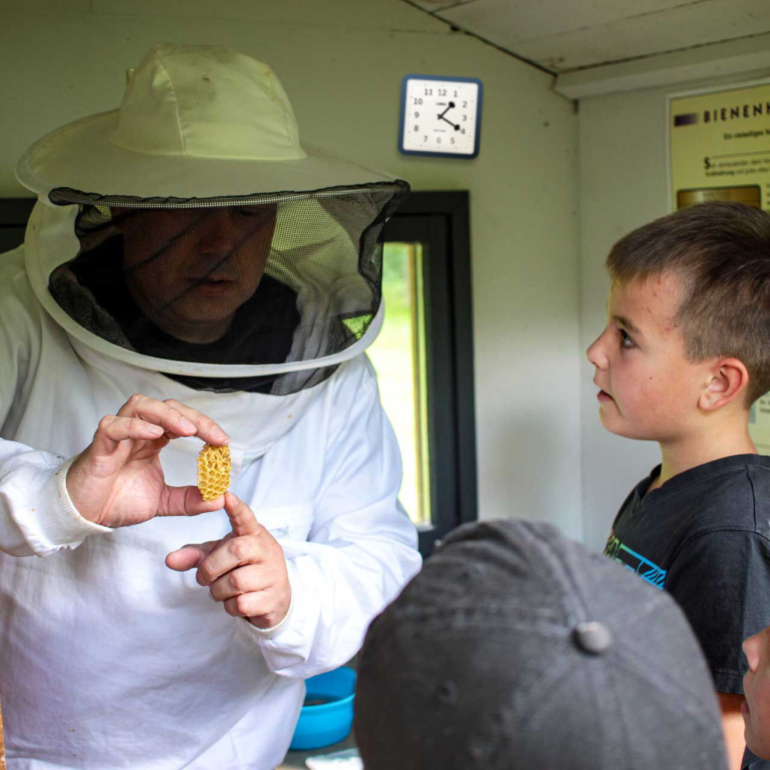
1.20
